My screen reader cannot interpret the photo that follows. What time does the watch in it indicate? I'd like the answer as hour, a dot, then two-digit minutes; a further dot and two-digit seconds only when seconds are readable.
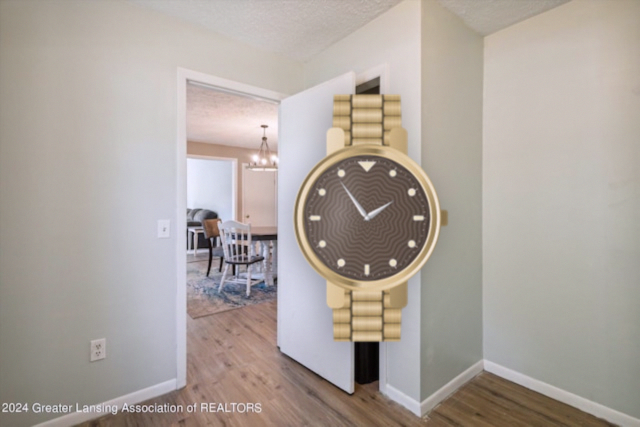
1.54
